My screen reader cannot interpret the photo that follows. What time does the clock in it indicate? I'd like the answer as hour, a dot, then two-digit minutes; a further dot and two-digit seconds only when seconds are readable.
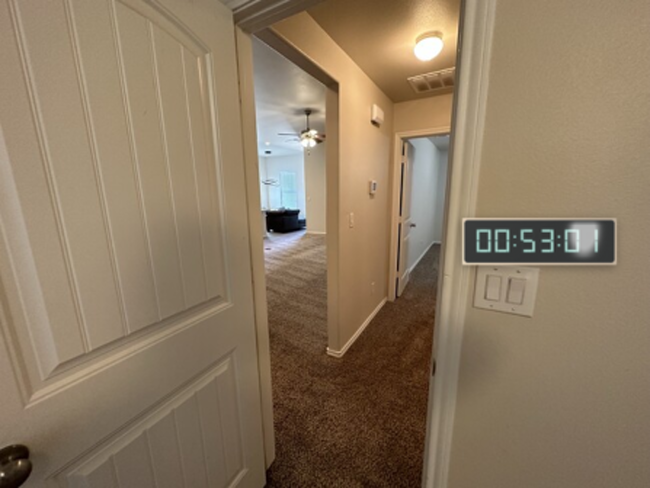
0.53.01
